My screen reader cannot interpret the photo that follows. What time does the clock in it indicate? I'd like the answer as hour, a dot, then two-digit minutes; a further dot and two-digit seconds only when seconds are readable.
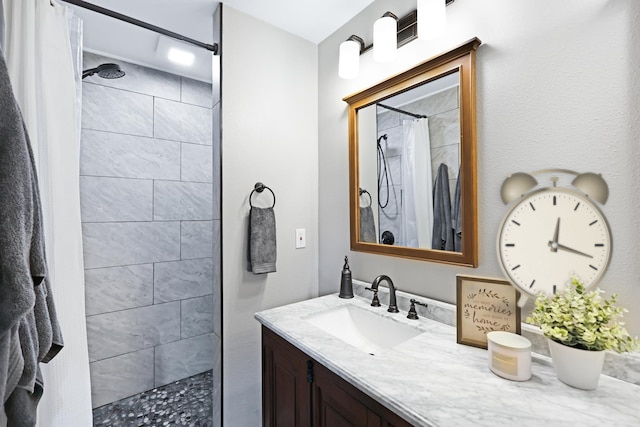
12.18
